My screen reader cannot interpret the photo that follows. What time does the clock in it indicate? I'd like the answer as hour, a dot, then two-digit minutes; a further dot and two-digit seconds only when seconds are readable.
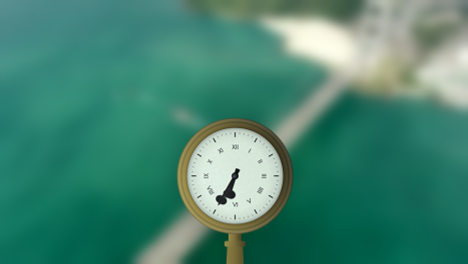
6.35
